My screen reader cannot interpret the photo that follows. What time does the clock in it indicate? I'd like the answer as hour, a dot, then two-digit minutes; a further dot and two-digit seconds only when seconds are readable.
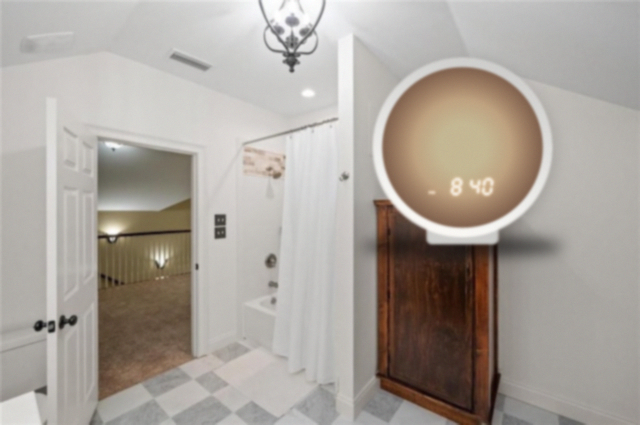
8.40
